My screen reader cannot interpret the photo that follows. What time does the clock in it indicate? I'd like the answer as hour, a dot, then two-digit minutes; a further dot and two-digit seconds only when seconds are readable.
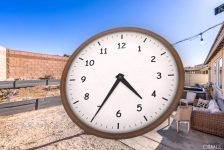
4.35
